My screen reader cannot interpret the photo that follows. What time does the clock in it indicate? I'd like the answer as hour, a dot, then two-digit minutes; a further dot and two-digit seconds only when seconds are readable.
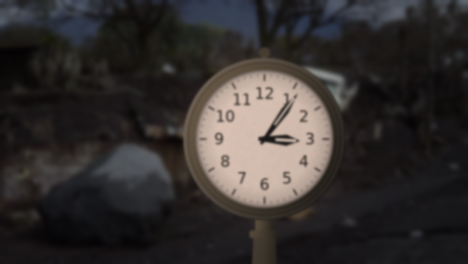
3.06
